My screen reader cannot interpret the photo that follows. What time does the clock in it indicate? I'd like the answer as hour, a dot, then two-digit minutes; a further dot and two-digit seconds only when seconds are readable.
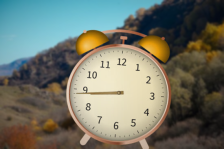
8.44
